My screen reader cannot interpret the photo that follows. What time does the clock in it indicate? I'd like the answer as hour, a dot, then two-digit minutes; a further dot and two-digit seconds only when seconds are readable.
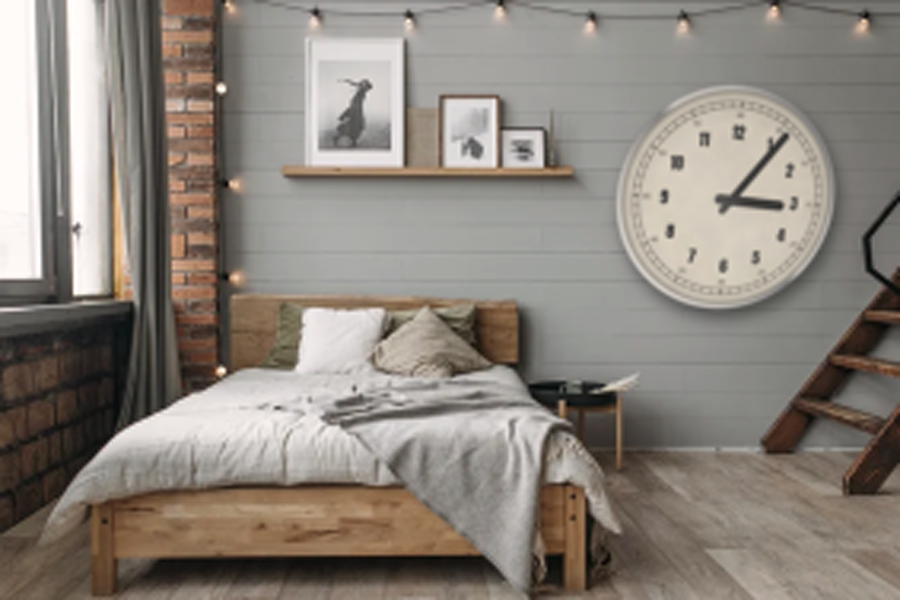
3.06
